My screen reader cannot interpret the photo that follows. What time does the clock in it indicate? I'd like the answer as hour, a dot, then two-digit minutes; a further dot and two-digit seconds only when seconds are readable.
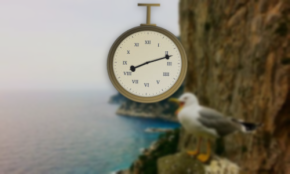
8.12
